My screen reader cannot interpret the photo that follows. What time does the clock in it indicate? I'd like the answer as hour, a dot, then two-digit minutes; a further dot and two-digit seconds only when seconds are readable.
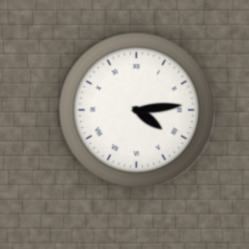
4.14
